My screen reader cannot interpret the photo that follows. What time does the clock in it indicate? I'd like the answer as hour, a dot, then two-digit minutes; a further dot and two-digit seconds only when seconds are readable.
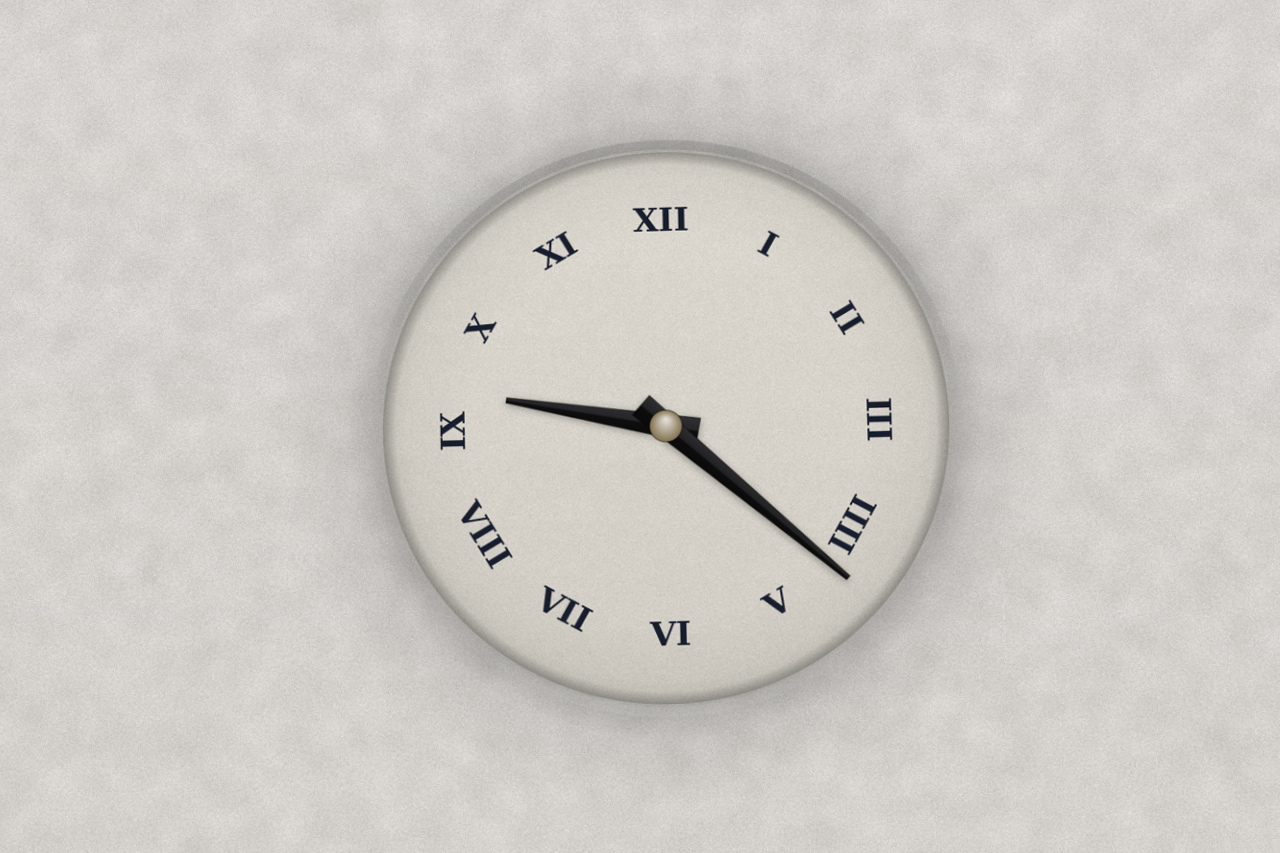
9.22
